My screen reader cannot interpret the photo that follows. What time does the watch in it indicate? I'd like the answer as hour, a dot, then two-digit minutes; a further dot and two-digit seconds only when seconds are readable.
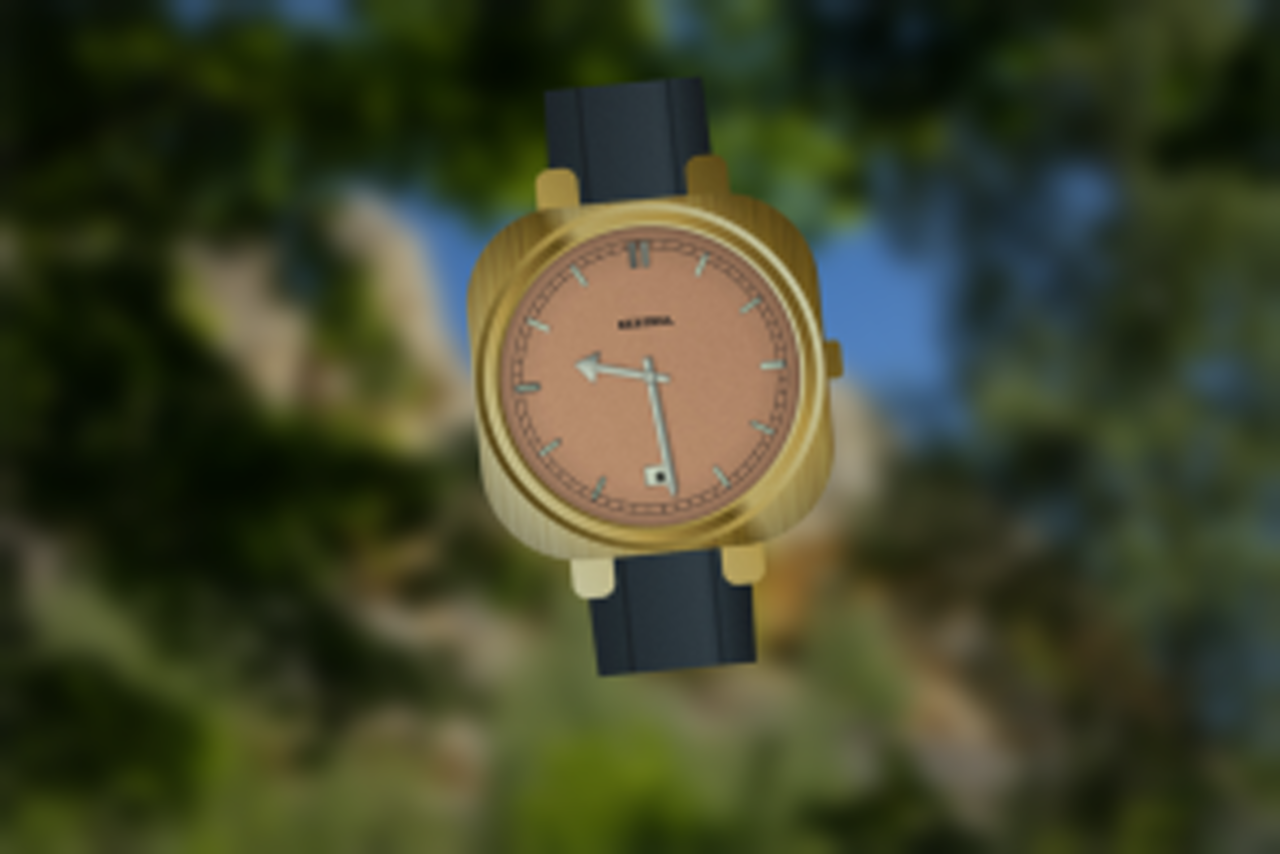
9.29
